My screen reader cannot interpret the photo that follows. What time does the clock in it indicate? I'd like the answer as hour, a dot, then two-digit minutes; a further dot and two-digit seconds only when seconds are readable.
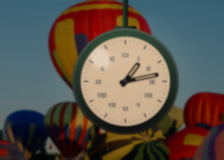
1.13
